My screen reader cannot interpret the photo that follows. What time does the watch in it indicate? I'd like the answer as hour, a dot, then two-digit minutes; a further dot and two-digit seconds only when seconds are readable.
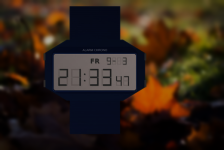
21.33.47
